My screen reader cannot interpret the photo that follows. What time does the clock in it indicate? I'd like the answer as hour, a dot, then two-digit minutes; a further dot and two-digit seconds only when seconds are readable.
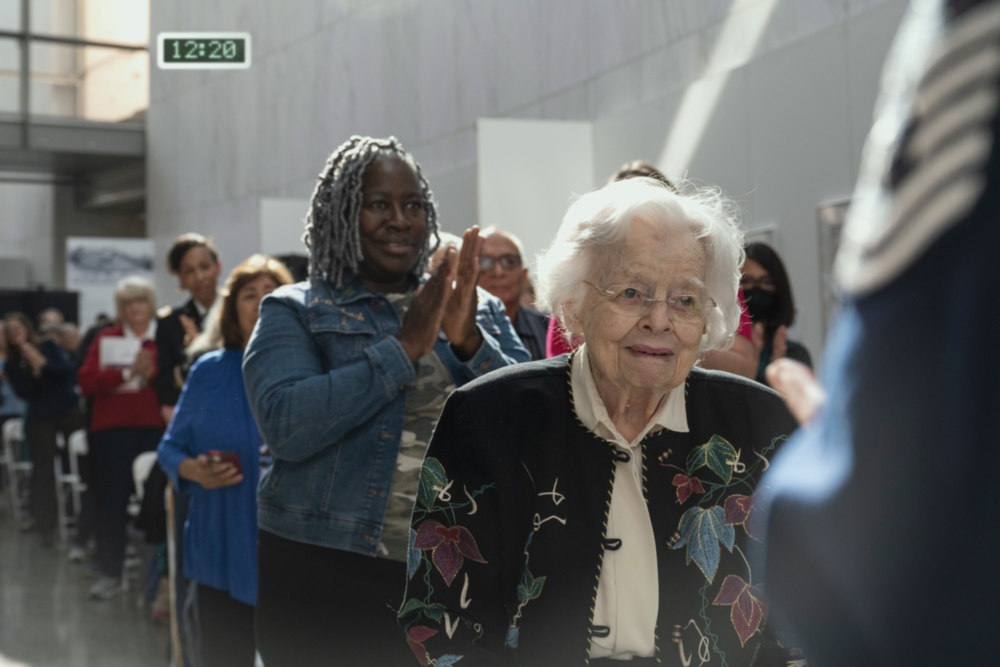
12.20
